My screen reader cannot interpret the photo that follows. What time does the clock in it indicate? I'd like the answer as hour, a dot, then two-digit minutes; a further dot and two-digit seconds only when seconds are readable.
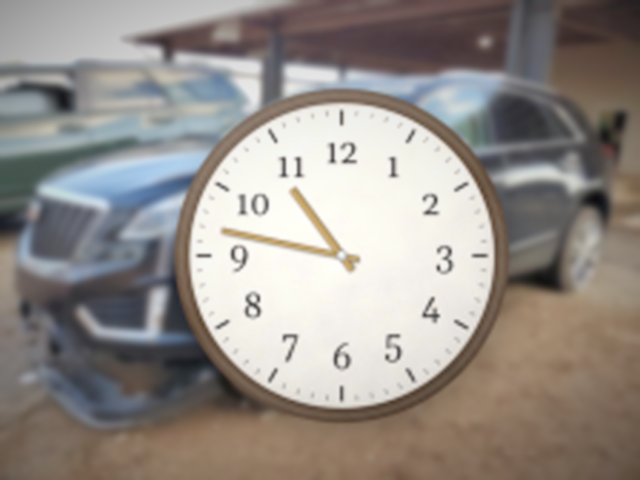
10.47
